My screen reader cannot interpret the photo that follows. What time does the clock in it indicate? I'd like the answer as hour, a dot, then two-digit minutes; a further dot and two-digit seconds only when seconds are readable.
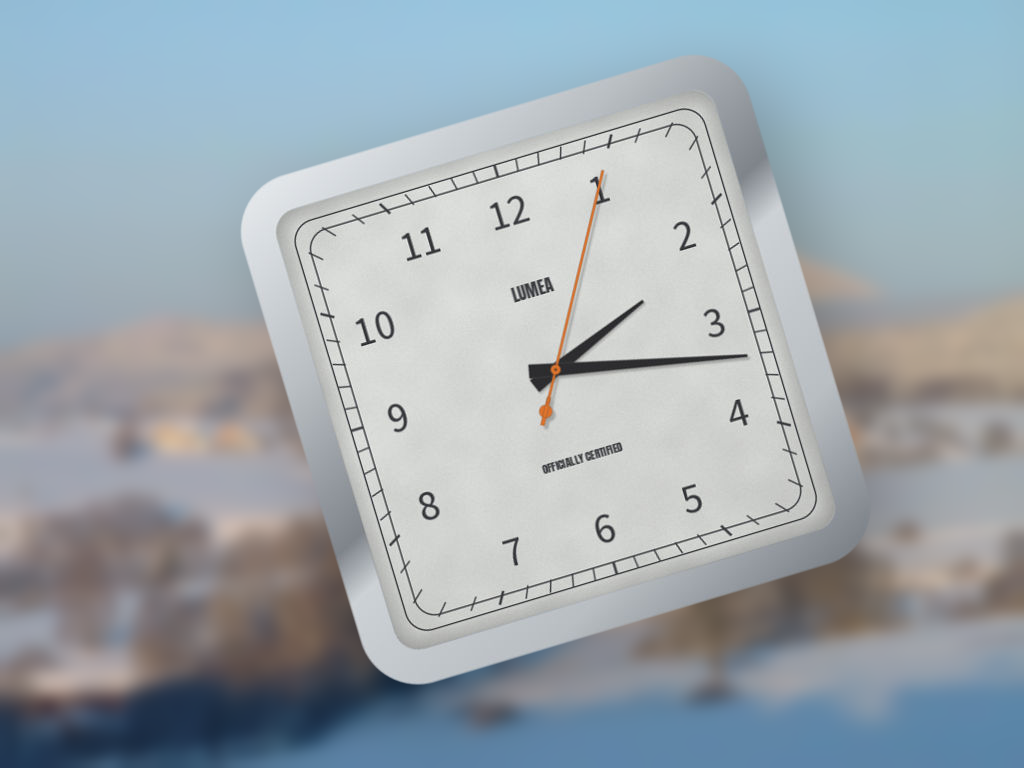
2.17.05
